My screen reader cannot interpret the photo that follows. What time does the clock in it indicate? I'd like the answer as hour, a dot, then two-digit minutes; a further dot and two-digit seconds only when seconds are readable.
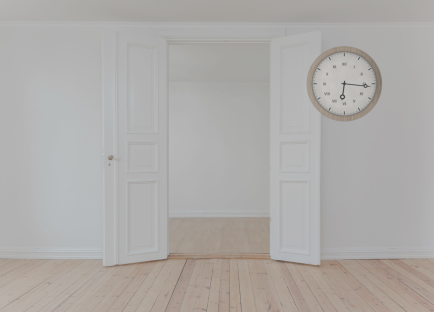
6.16
